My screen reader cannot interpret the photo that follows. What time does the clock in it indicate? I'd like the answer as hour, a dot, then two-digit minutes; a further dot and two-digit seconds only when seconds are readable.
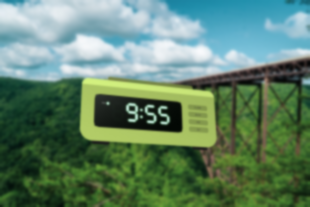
9.55
